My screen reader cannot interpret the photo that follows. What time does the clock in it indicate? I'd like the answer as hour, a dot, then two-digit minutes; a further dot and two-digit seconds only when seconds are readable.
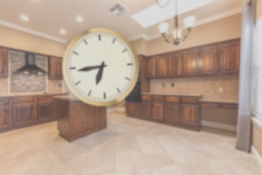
6.44
